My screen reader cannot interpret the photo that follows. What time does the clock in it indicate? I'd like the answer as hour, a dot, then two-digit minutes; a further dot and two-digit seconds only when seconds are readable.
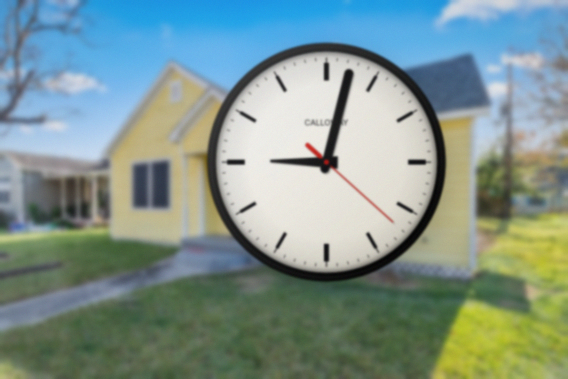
9.02.22
